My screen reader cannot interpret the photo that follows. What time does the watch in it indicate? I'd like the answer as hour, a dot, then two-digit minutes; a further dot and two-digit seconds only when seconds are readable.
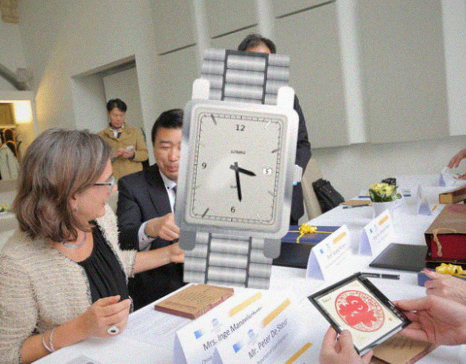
3.28
